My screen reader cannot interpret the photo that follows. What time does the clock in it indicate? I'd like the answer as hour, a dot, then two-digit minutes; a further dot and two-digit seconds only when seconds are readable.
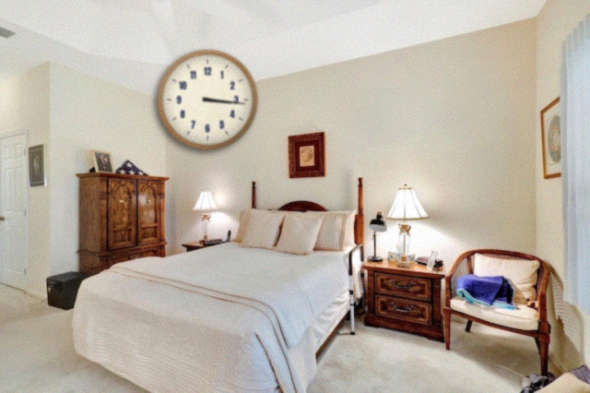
3.16
